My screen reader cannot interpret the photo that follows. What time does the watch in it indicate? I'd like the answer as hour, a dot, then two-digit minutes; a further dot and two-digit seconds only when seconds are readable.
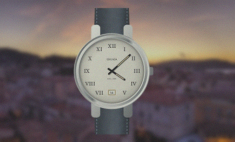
4.08
